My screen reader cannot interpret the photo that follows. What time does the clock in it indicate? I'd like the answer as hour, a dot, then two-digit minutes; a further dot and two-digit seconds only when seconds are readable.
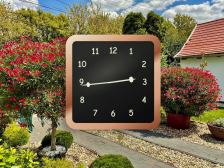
2.44
